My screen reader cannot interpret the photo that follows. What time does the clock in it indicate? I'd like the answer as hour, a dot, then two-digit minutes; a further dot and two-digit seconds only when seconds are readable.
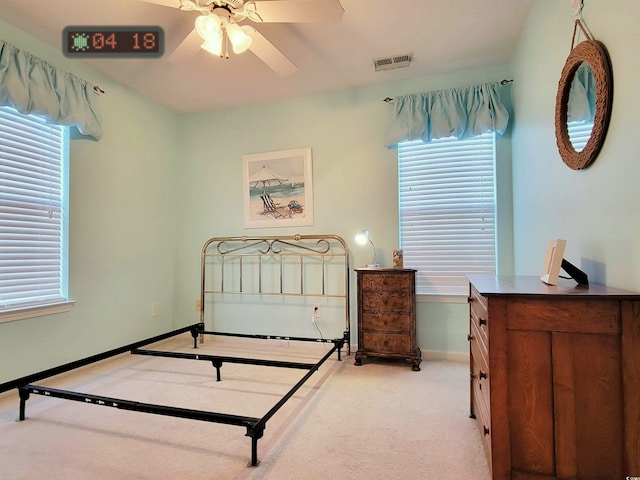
4.18
